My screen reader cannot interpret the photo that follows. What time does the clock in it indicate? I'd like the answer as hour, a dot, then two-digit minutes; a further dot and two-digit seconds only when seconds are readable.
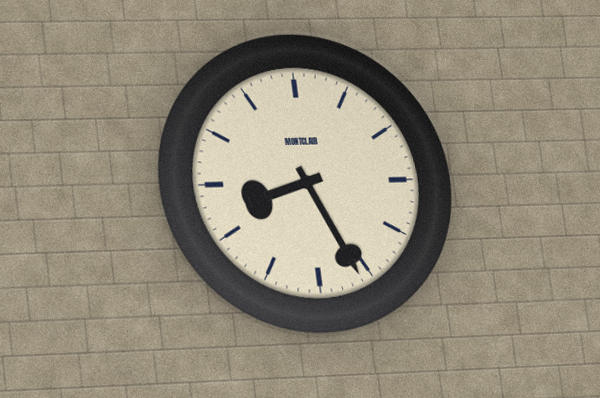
8.26
